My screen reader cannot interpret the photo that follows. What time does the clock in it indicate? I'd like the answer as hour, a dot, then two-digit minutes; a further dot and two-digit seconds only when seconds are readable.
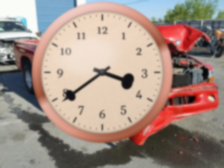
3.39
